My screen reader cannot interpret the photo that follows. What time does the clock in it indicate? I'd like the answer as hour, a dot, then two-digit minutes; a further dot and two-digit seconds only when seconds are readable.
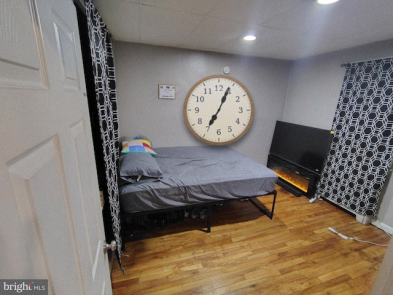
7.04
